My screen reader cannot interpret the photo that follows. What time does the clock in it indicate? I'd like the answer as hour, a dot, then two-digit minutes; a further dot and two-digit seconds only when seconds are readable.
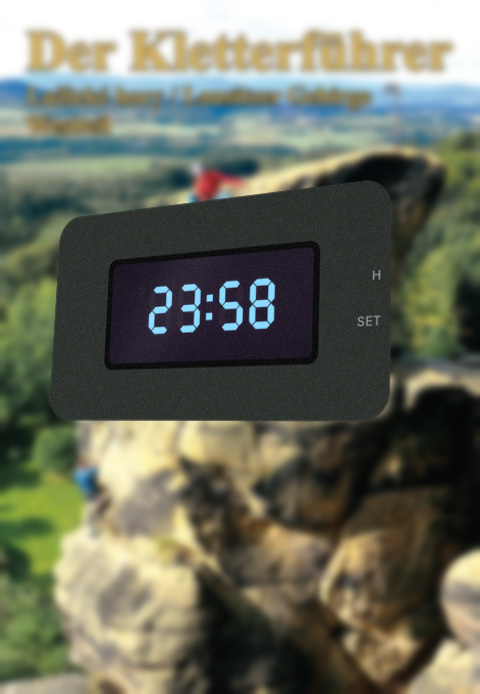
23.58
